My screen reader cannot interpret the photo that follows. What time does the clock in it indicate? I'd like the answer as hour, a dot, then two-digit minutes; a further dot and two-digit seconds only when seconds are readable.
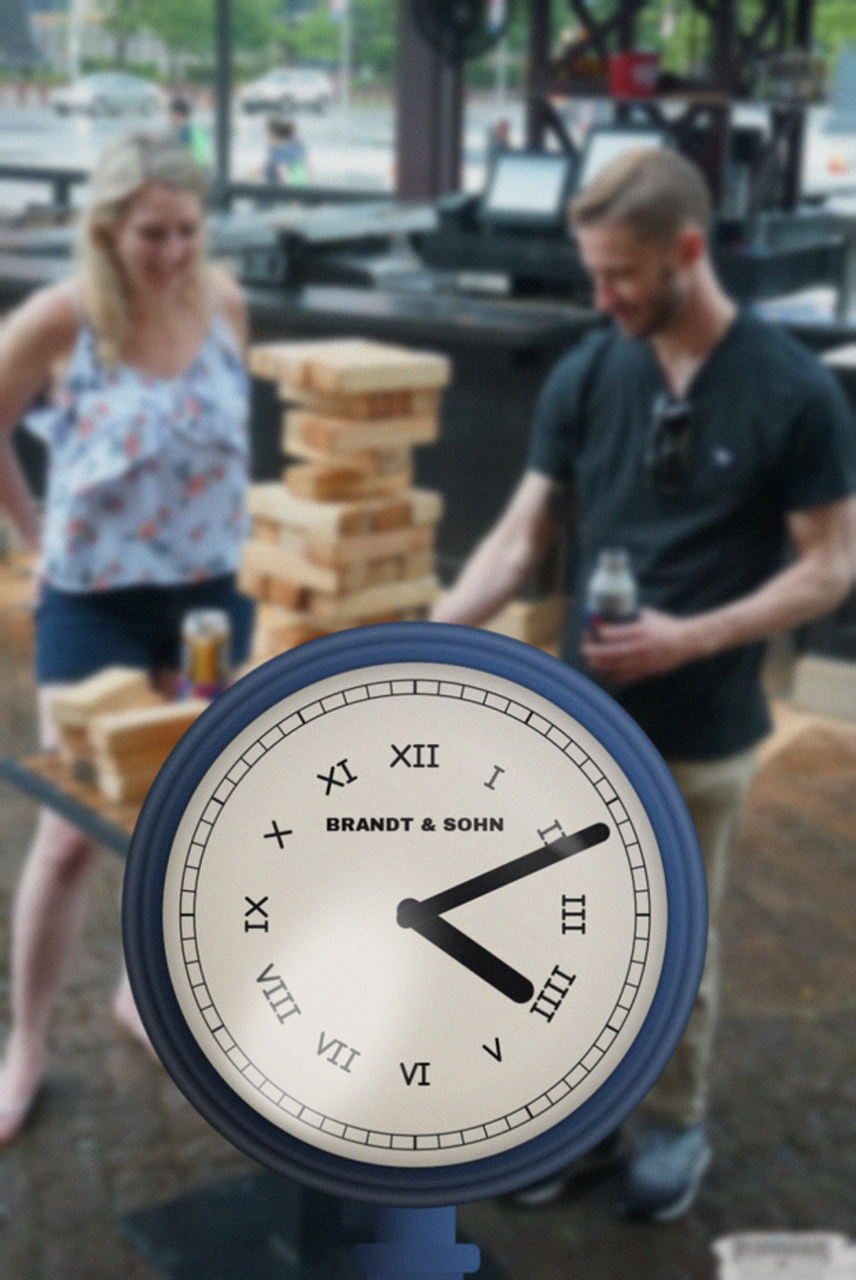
4.11
